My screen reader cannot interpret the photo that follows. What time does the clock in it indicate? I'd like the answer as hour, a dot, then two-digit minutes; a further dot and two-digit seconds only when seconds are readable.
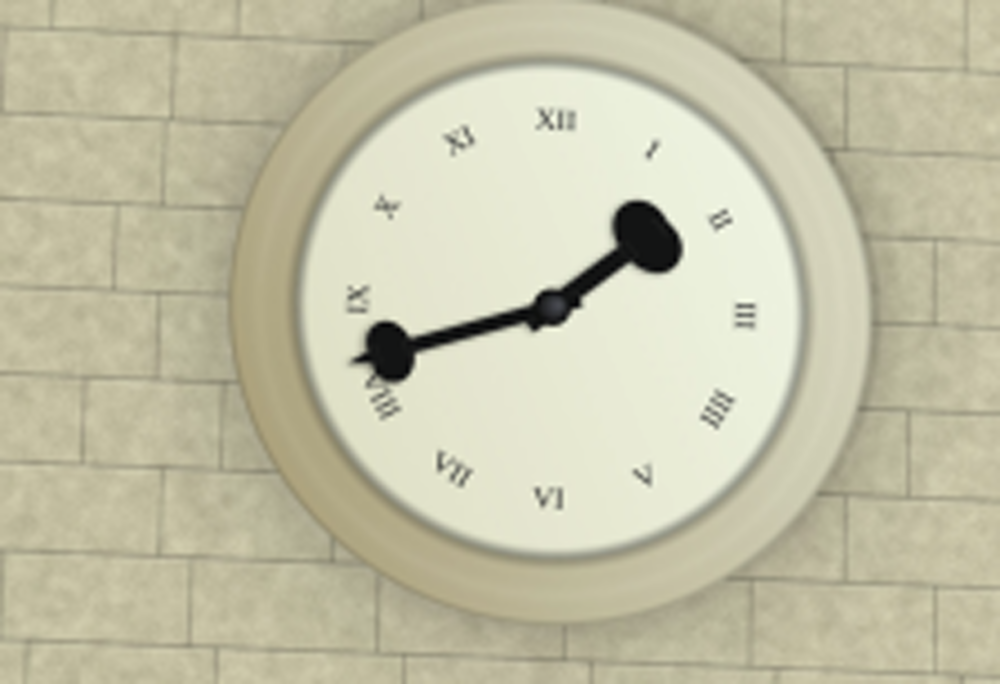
1.42
